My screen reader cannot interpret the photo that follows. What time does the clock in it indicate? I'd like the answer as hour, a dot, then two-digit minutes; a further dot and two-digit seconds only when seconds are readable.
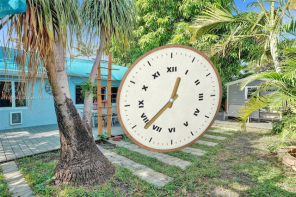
12.38
